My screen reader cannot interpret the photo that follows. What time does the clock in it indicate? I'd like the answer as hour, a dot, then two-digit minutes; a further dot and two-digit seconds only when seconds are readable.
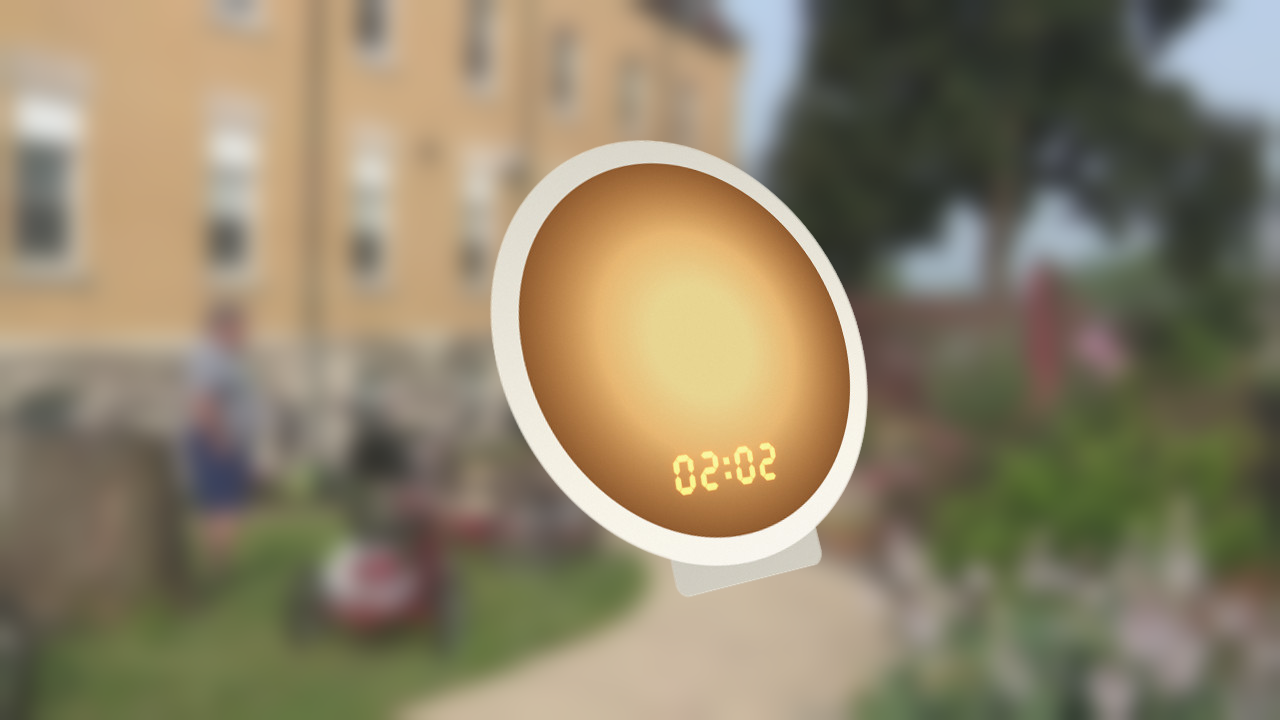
2.02
